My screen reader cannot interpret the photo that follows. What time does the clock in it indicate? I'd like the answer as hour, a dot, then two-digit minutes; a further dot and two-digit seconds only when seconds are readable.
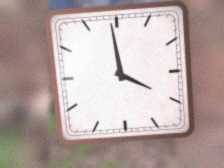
3.59
